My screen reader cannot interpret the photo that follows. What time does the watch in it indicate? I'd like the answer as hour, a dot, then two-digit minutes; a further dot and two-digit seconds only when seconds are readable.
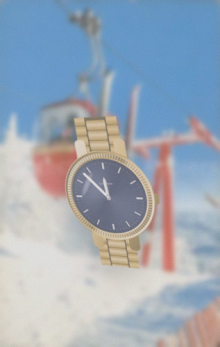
11.53
